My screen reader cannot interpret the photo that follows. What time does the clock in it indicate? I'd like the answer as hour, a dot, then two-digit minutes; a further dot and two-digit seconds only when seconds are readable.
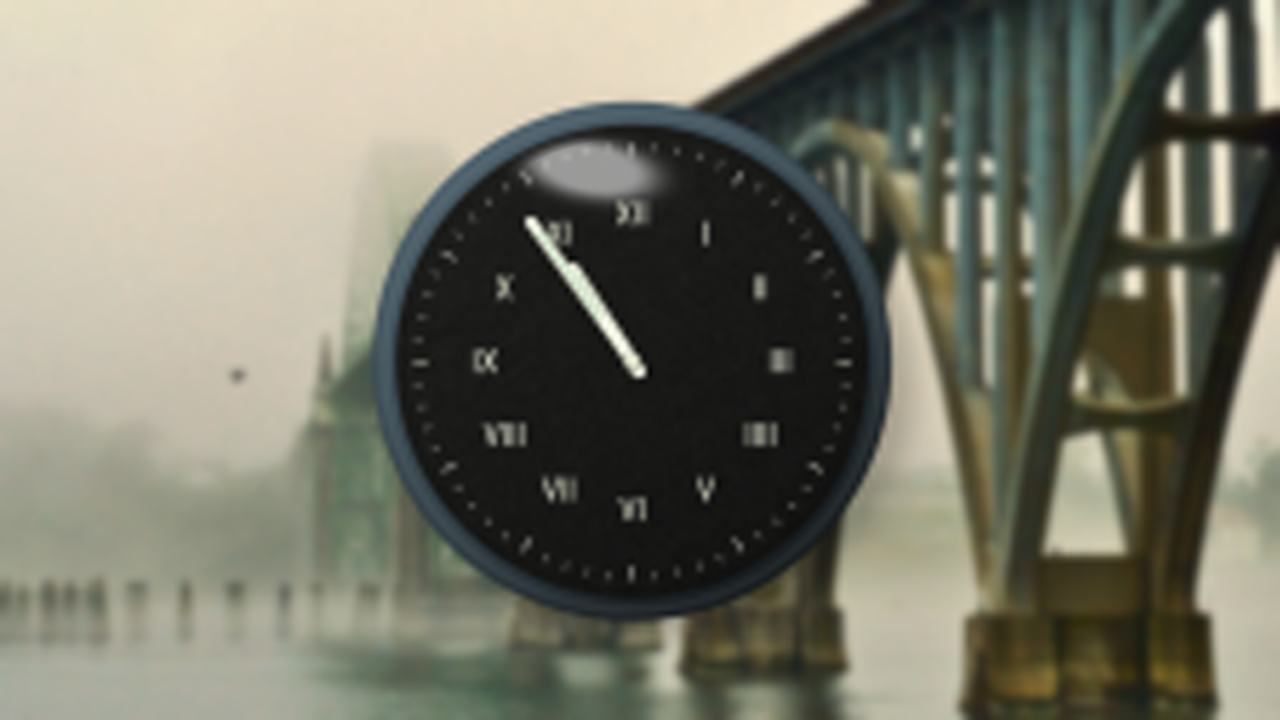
10.54
